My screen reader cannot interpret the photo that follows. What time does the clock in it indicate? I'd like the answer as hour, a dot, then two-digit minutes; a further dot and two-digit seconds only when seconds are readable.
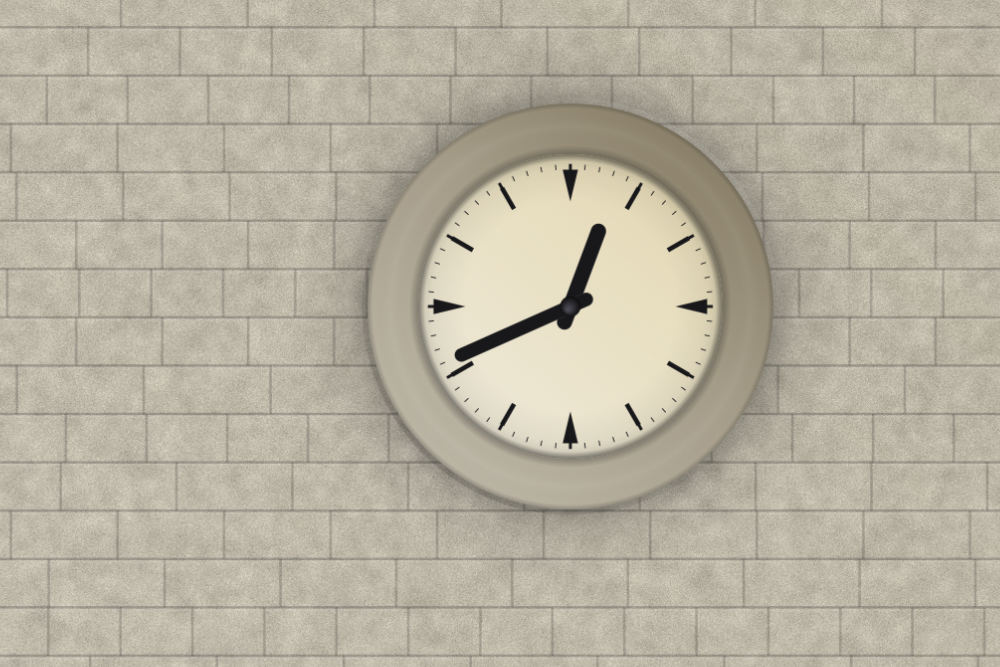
12.41
